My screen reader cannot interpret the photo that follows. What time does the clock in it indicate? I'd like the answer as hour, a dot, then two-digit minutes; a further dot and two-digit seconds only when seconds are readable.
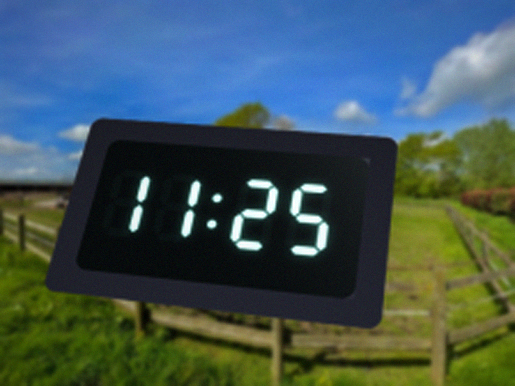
11.25
